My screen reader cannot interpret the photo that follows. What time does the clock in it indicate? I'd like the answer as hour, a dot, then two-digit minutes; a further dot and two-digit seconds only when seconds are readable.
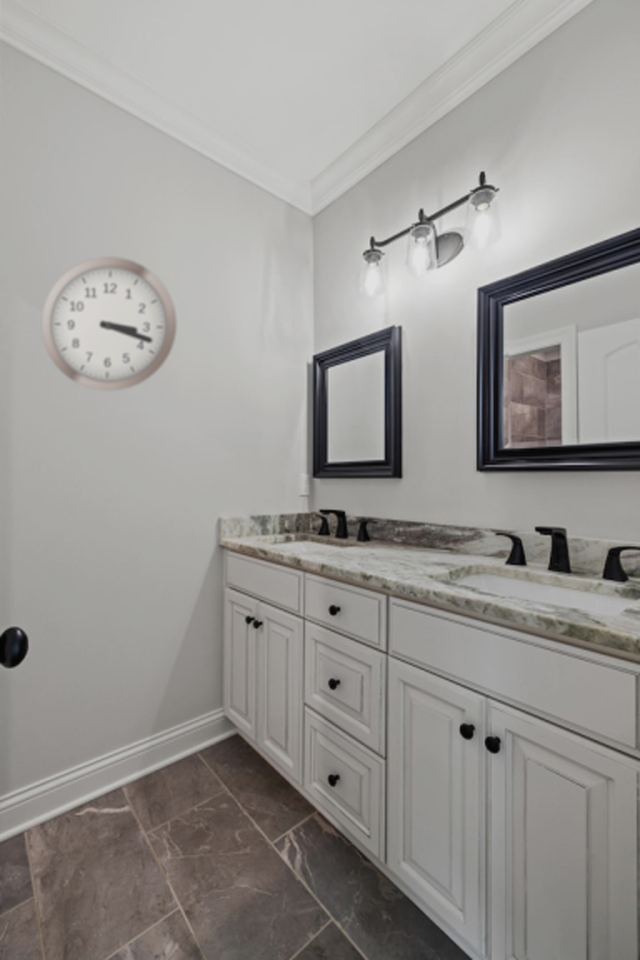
3.18
